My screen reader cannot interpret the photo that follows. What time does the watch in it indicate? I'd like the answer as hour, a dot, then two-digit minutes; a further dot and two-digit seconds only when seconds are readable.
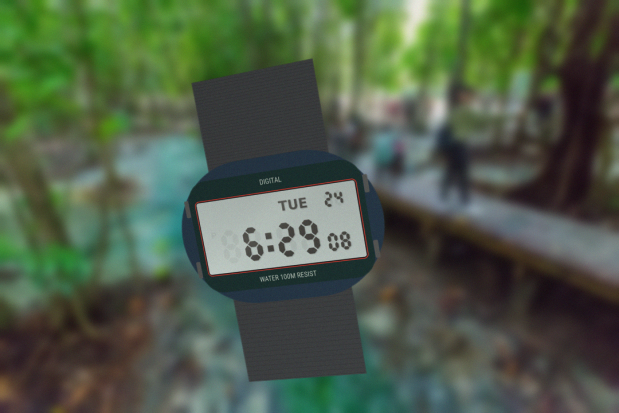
6.29.08
